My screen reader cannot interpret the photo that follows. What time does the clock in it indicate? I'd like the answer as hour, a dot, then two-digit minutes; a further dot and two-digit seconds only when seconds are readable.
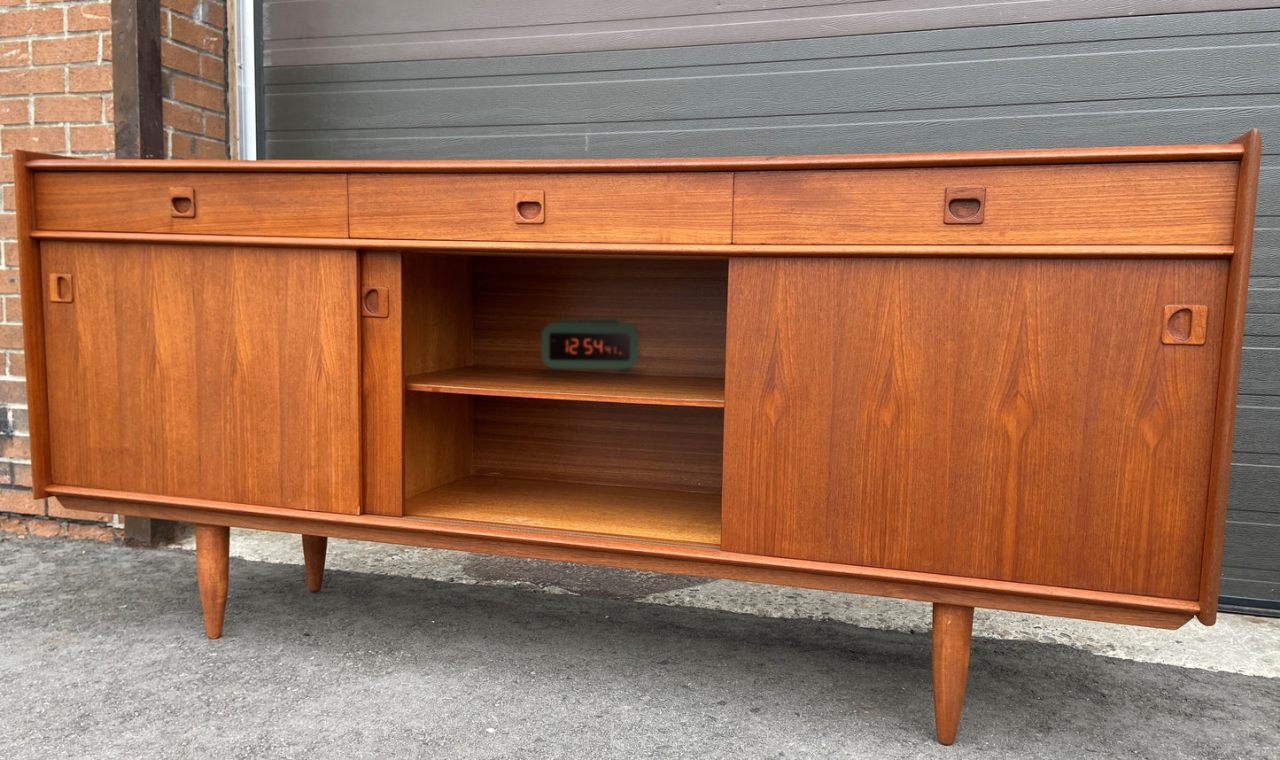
12.54
